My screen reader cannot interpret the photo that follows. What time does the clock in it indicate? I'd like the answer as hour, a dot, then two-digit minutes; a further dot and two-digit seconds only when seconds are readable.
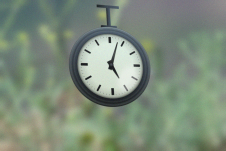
5.03
